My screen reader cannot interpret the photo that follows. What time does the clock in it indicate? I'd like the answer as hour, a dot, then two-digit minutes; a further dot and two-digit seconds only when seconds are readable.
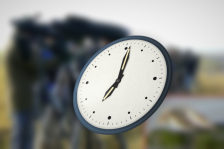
7.01
